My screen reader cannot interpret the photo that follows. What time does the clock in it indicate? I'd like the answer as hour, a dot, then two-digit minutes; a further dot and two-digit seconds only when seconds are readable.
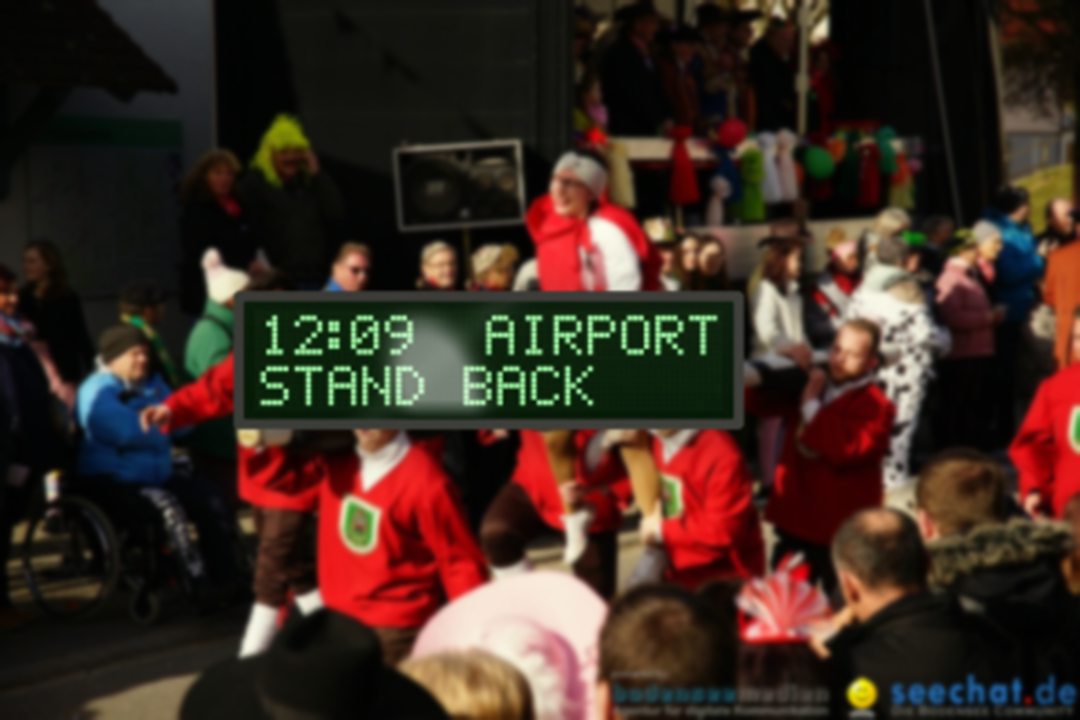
12.09
